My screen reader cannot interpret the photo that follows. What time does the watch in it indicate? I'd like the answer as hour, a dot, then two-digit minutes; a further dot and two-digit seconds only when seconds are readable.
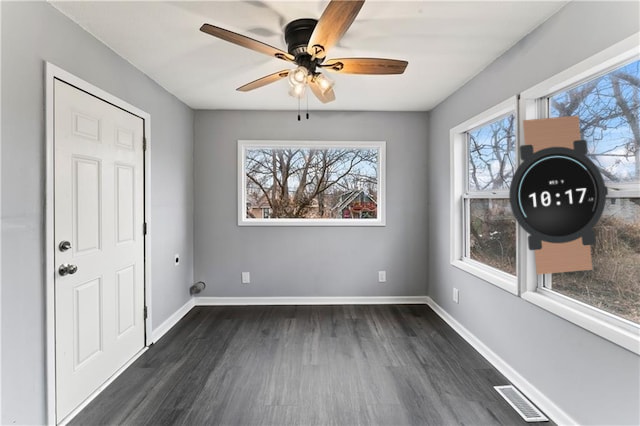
10.17
